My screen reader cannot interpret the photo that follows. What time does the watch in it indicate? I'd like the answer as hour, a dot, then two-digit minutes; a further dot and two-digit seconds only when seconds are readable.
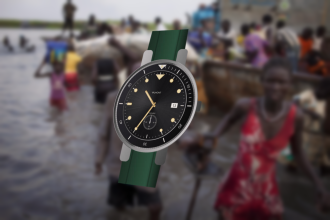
10.35
